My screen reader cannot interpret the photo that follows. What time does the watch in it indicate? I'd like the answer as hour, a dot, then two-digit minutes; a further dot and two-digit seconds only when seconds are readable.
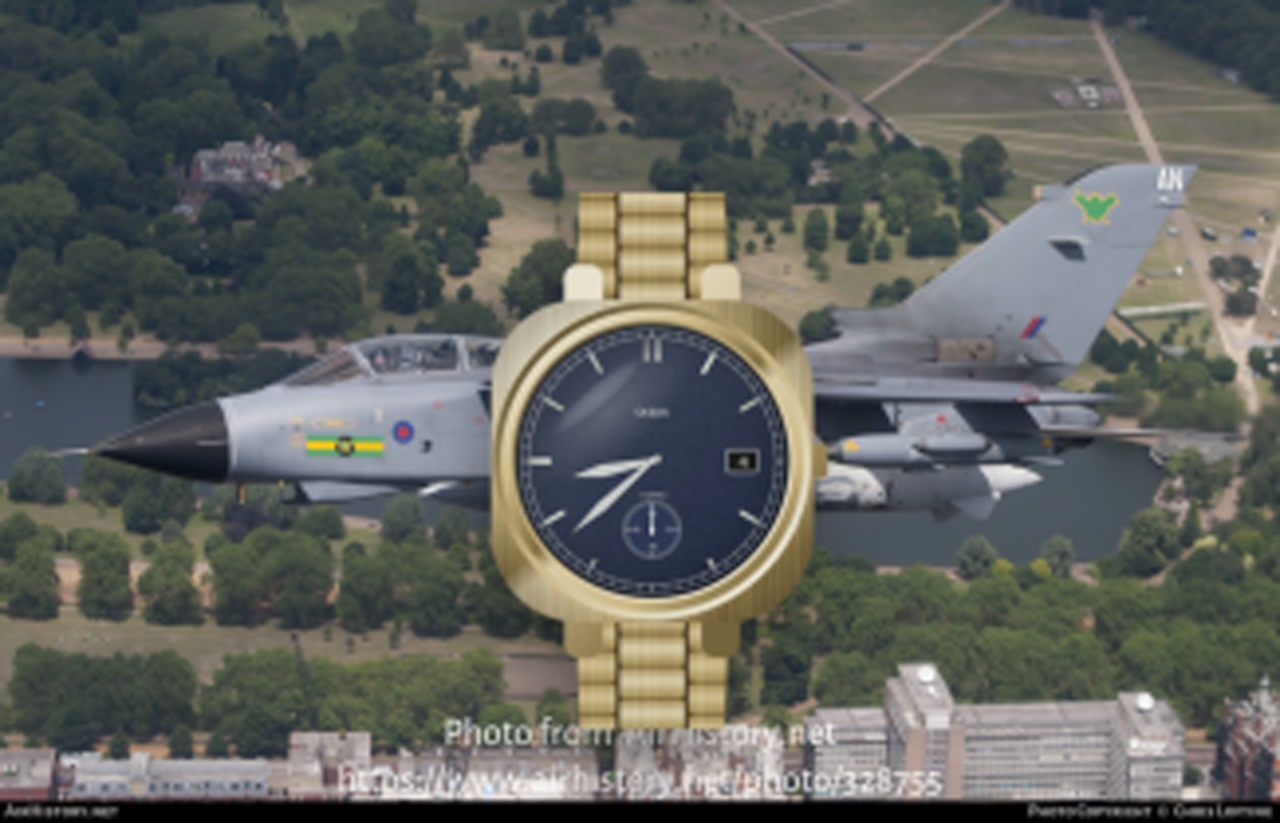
8.38
